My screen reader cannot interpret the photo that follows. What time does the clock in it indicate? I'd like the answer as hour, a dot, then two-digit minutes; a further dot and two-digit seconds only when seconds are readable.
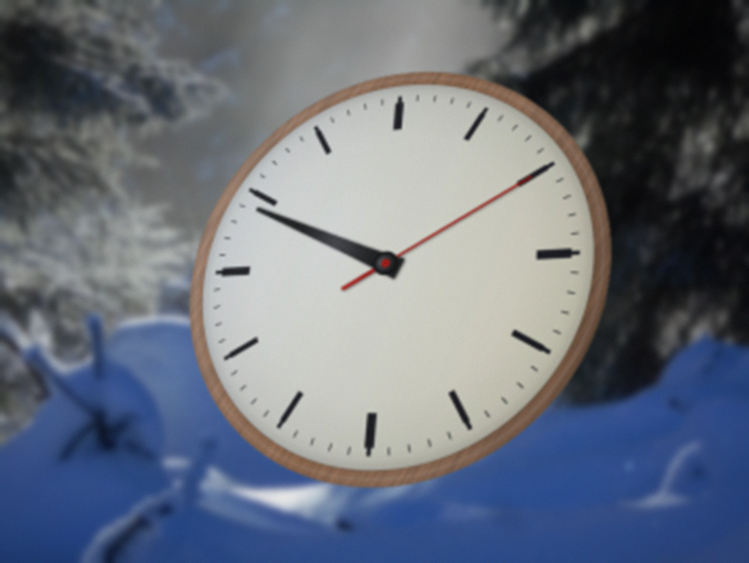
9.49.10
